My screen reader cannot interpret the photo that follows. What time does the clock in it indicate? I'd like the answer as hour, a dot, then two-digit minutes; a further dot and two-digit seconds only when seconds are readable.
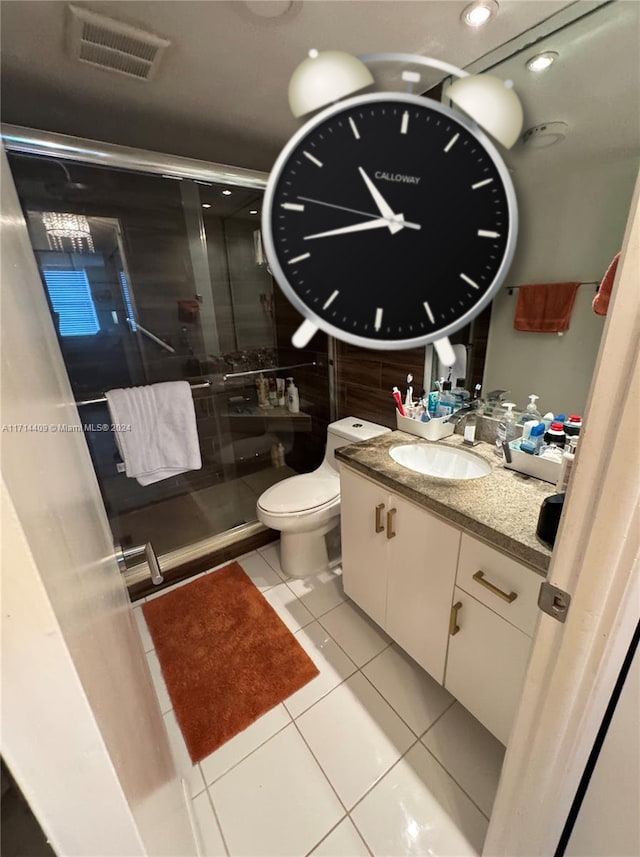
10.41.46
